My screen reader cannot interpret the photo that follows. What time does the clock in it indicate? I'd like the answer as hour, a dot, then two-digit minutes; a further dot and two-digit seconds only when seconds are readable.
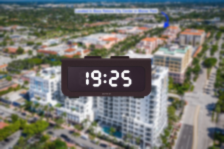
19.25
